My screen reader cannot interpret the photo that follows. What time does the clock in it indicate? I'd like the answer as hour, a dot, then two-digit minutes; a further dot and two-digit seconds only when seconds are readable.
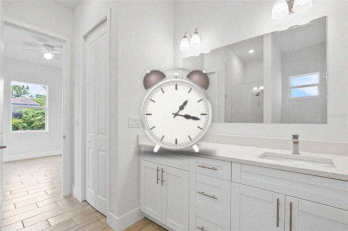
1.17
